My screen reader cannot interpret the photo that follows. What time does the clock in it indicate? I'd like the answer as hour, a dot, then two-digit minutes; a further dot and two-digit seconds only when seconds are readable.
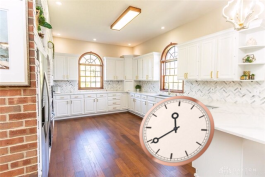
11.39
